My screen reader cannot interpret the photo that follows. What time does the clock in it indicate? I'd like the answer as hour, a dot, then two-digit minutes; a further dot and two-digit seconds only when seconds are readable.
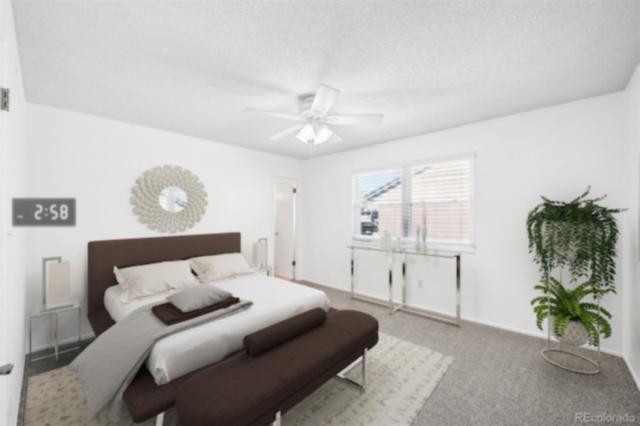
2.58
